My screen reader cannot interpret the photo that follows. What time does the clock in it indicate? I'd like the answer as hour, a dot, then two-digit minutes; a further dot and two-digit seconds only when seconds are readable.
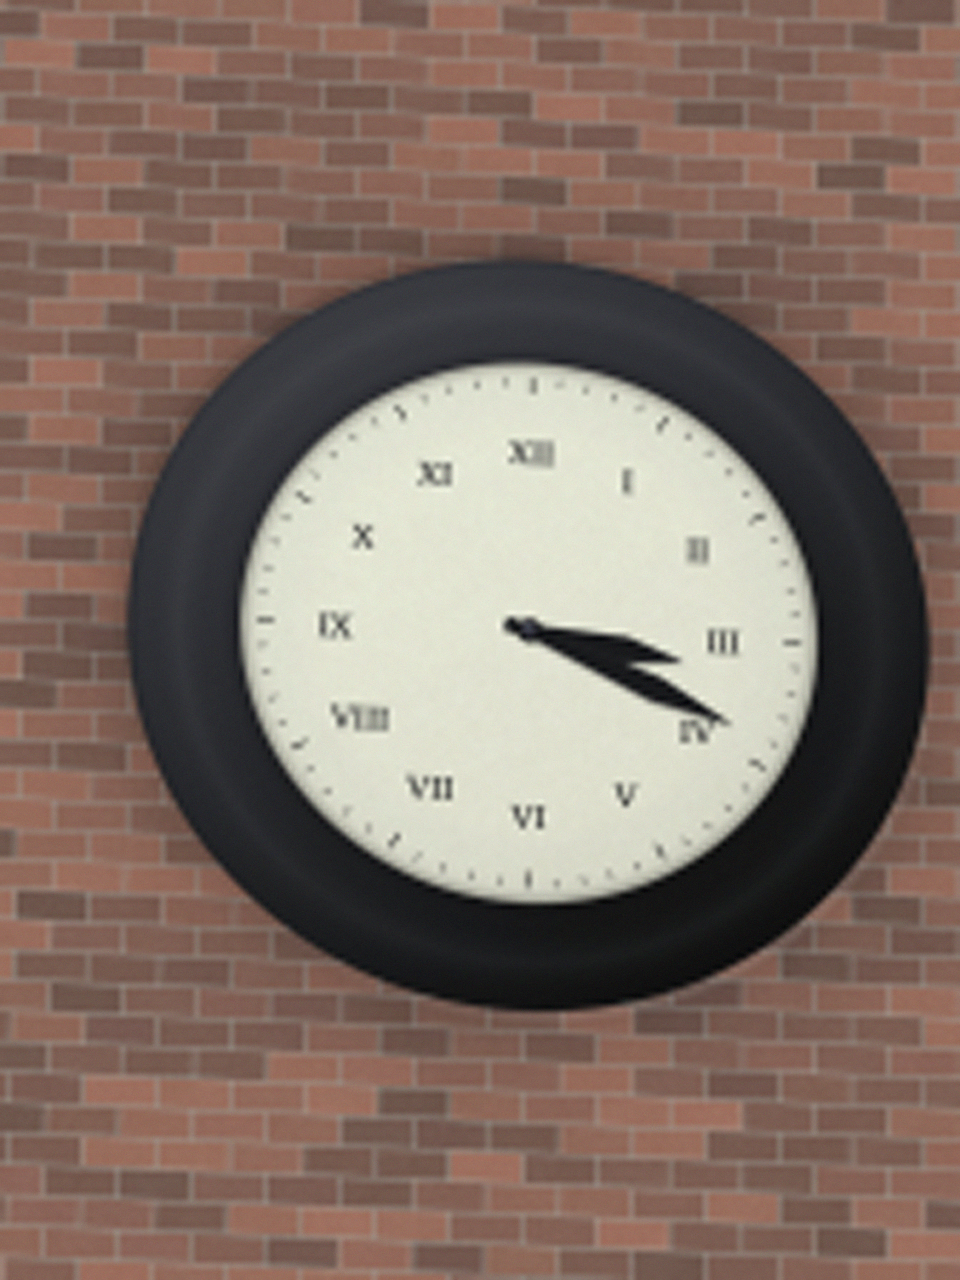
3.19
